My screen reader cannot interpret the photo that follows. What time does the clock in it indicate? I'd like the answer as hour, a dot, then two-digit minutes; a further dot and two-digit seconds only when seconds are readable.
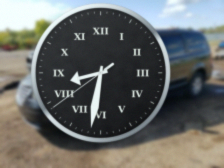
8.31.39
